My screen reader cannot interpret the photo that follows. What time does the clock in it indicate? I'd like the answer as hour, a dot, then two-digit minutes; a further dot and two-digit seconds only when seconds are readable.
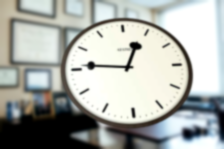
12.46
